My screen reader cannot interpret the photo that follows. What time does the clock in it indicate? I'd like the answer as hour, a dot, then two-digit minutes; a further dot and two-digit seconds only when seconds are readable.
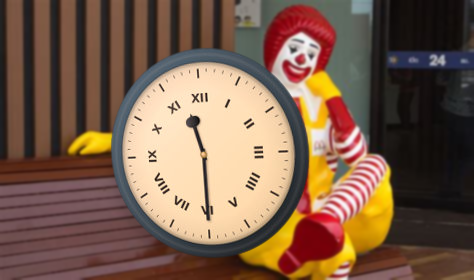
11.30
